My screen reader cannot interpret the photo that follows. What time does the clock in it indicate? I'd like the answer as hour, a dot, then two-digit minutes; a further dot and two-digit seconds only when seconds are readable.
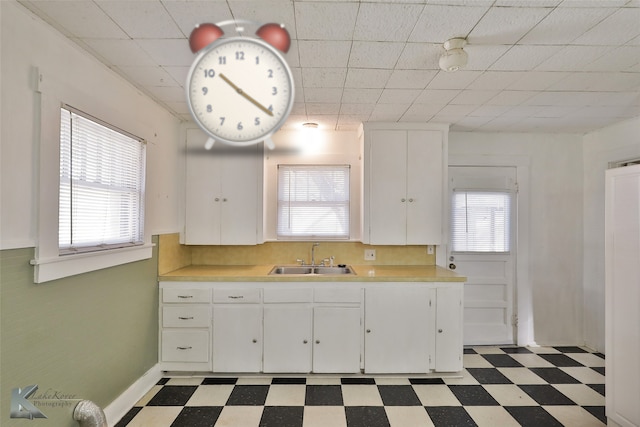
10.21
